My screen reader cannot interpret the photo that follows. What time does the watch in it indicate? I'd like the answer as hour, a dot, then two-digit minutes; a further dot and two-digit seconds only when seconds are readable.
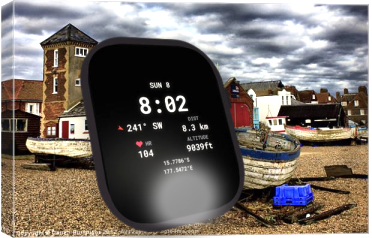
8.02
